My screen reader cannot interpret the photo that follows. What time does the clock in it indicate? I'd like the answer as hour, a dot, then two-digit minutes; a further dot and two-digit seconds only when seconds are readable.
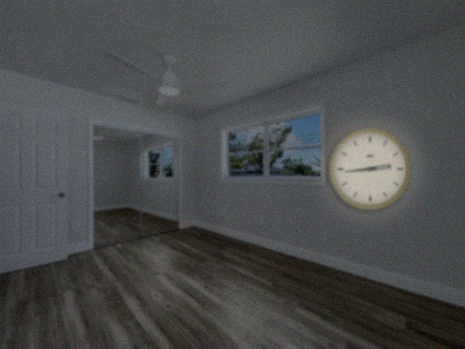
2.44
